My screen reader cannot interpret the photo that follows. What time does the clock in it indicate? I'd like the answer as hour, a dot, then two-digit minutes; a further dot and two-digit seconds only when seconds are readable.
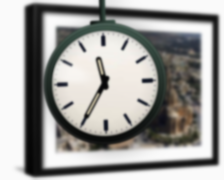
11.35
